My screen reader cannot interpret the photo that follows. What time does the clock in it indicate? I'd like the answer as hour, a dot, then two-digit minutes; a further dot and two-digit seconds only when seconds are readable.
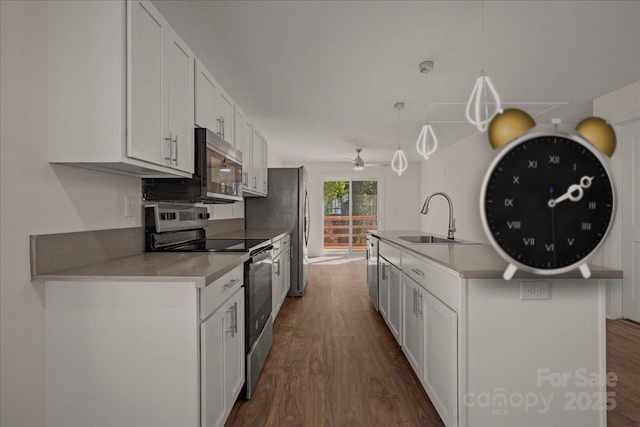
2.09.29
